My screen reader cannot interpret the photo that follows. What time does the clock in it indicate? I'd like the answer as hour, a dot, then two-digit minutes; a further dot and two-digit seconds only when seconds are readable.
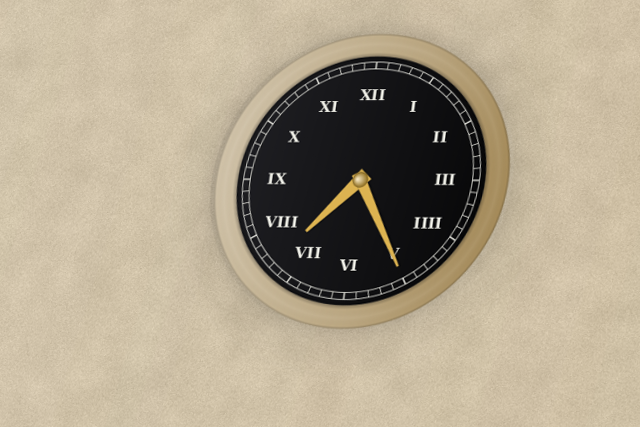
7.25
